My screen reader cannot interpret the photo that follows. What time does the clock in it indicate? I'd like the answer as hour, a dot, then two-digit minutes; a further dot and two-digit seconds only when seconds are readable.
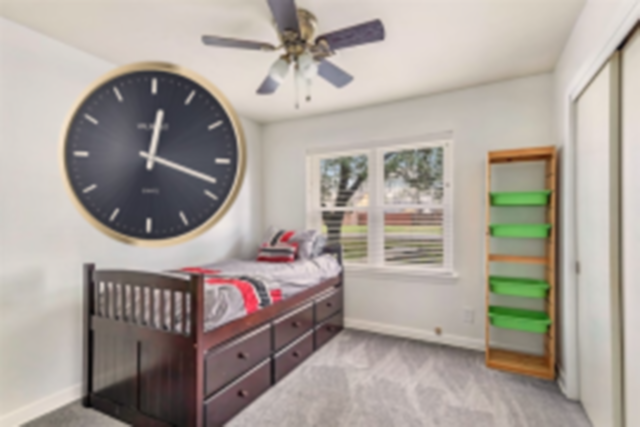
12.18
